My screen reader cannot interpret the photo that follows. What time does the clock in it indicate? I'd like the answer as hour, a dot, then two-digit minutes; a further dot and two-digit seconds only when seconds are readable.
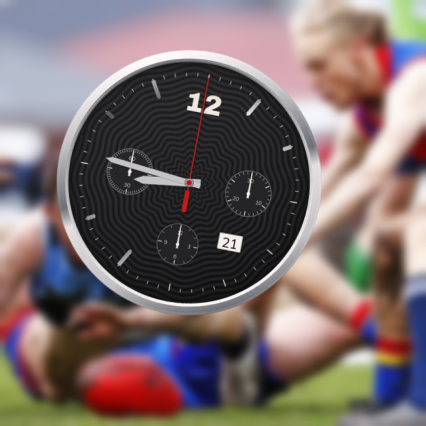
8.46
